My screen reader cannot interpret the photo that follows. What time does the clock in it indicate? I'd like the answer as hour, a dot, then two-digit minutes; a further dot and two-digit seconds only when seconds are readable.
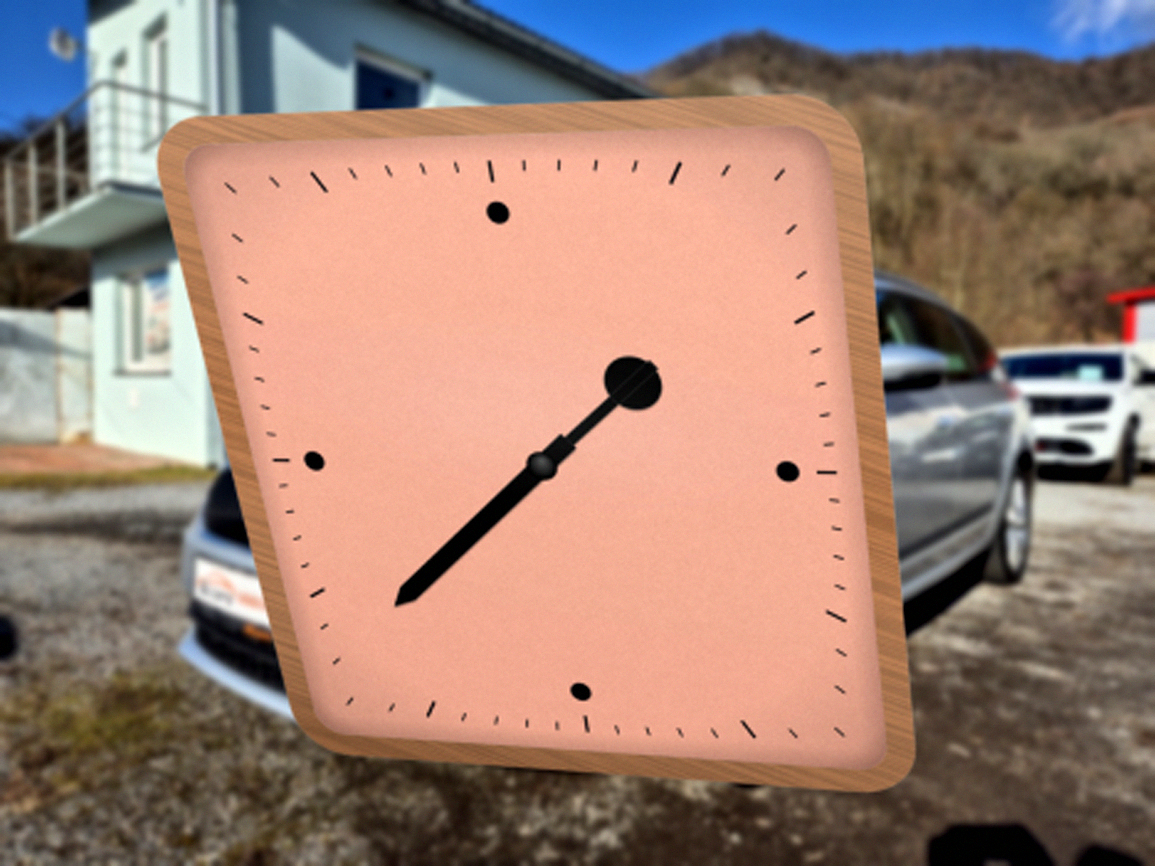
1.38
